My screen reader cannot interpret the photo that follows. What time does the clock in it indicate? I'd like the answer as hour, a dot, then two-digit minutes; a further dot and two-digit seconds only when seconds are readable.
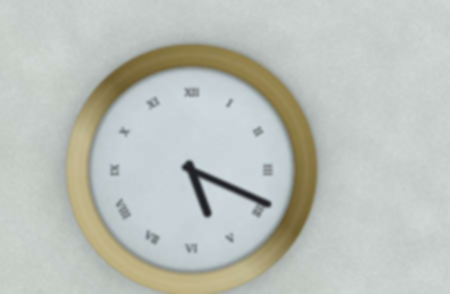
5.19
